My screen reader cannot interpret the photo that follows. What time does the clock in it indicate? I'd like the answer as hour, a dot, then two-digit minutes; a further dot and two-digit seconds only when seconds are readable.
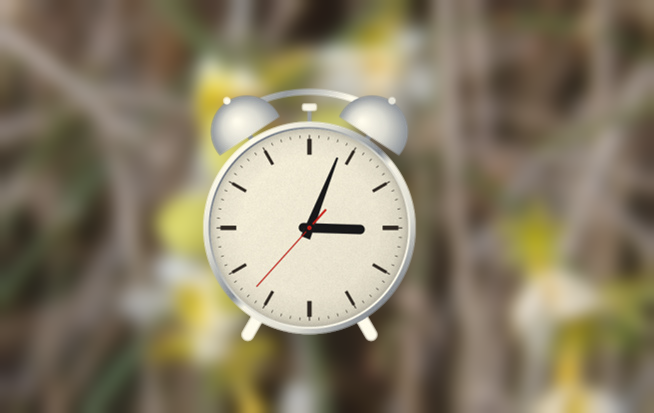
3.03.37
